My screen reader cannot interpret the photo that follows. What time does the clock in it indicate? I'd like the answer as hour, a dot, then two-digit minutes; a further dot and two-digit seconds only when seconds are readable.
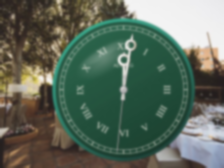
12.01.31
